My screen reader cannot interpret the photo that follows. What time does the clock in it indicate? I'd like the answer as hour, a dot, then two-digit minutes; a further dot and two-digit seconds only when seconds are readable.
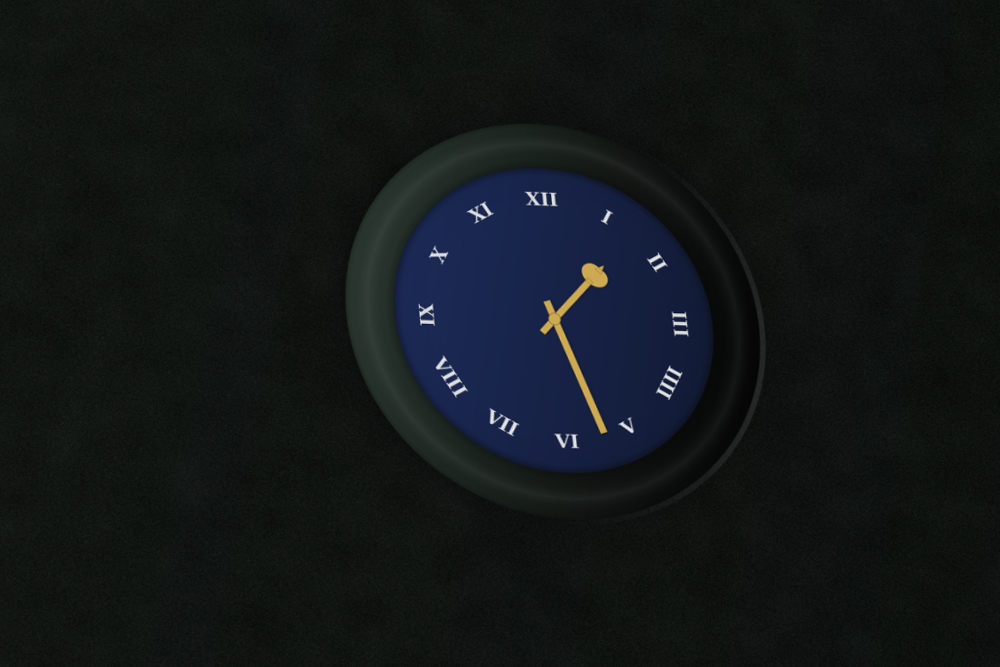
1.27
